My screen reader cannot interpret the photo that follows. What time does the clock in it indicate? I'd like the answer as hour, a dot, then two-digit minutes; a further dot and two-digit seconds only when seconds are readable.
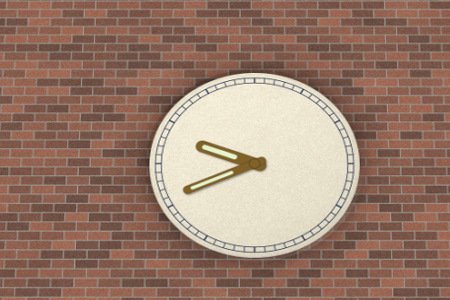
9.41
